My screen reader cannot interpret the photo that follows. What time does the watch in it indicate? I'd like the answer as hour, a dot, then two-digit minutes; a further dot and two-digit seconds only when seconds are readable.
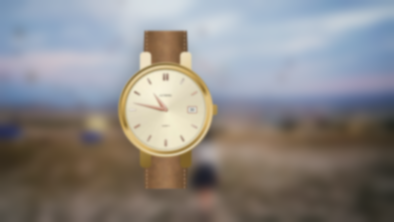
10.47
